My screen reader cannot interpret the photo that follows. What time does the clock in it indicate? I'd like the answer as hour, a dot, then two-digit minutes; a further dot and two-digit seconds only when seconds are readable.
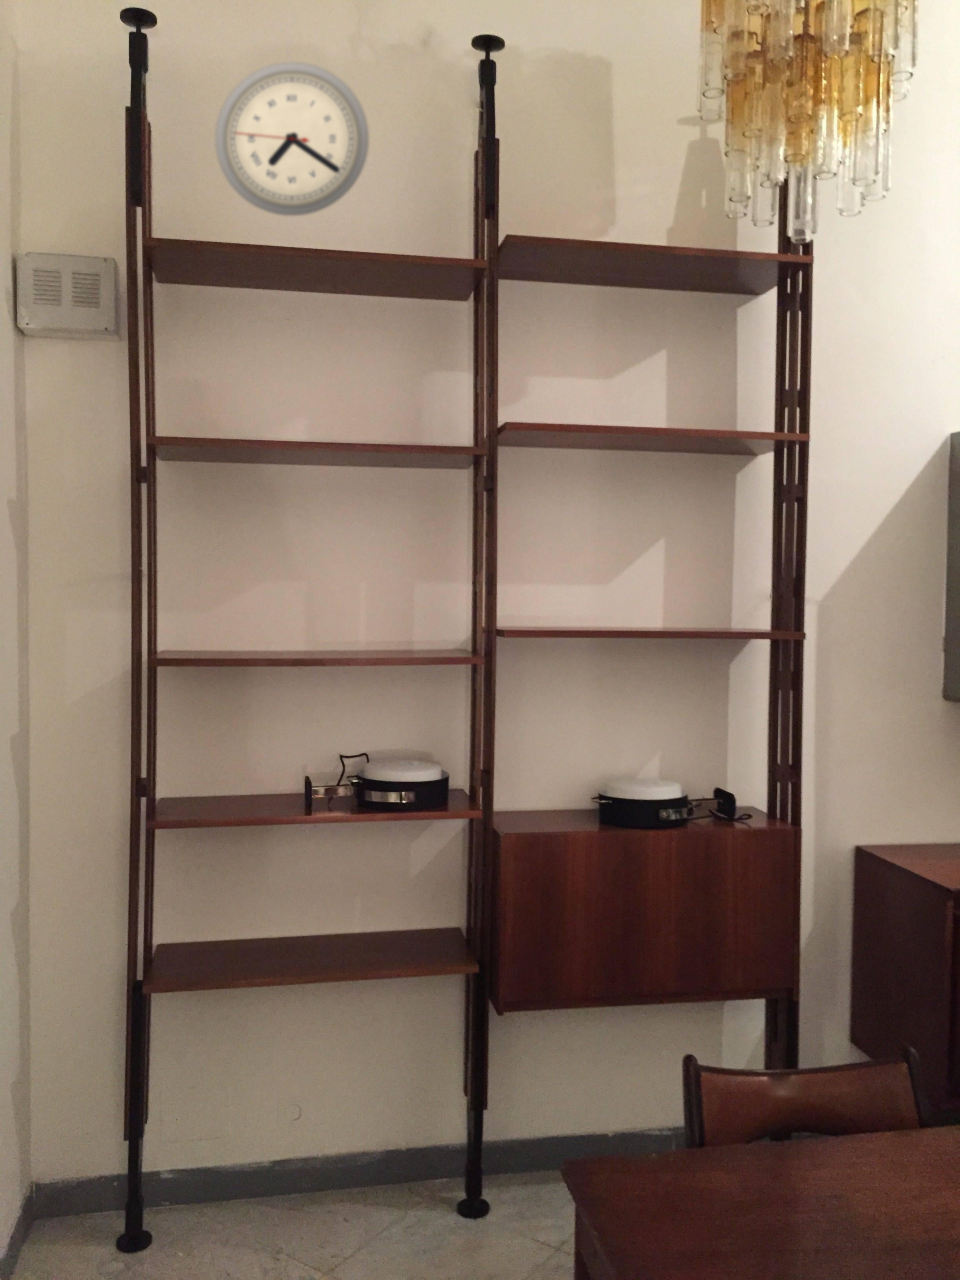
7.20.46
